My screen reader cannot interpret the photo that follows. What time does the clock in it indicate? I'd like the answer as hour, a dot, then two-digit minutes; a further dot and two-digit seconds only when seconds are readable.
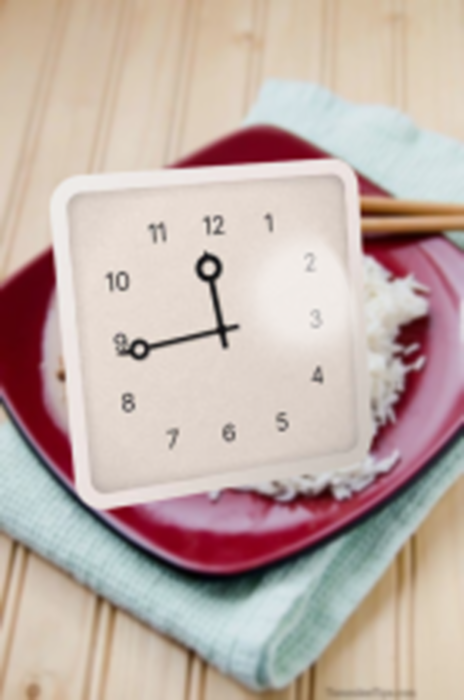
11.44
